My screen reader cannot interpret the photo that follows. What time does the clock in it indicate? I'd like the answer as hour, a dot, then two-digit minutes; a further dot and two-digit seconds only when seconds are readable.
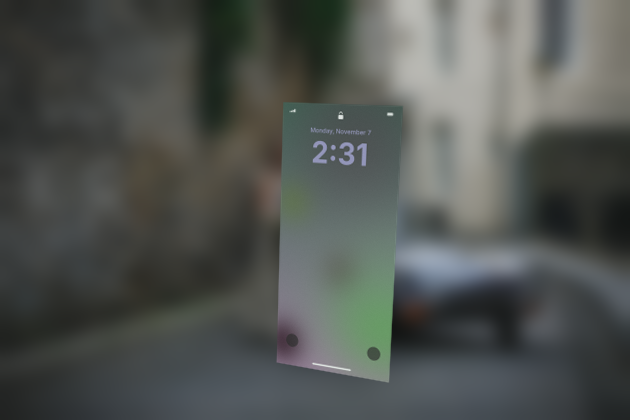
2.31
